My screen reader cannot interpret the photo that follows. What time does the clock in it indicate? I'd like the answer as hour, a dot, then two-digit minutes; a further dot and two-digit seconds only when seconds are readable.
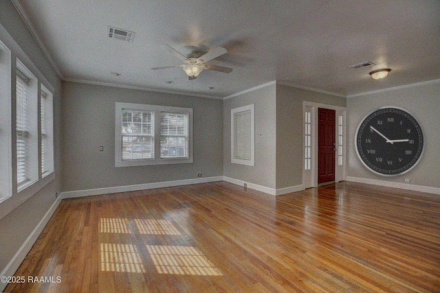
2.51
